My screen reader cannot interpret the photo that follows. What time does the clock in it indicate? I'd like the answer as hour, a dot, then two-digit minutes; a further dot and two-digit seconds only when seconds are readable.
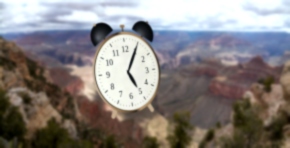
5.05
